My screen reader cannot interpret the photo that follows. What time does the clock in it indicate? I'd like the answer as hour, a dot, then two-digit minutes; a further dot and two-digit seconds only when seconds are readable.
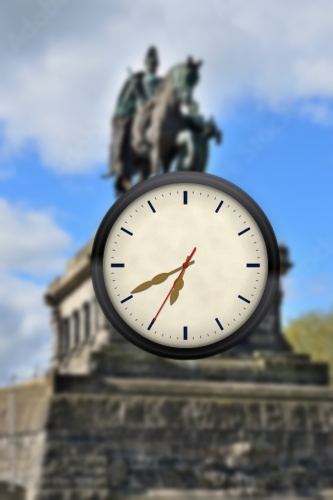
6.40.35
